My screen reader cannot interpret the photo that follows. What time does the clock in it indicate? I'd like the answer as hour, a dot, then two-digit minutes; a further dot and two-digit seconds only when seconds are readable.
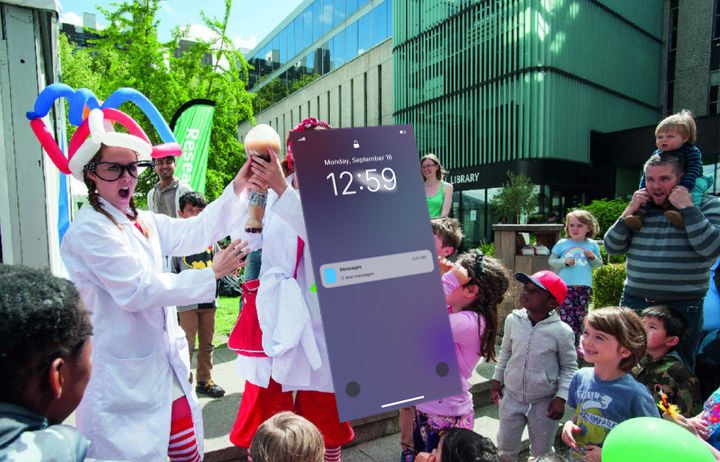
12.59
